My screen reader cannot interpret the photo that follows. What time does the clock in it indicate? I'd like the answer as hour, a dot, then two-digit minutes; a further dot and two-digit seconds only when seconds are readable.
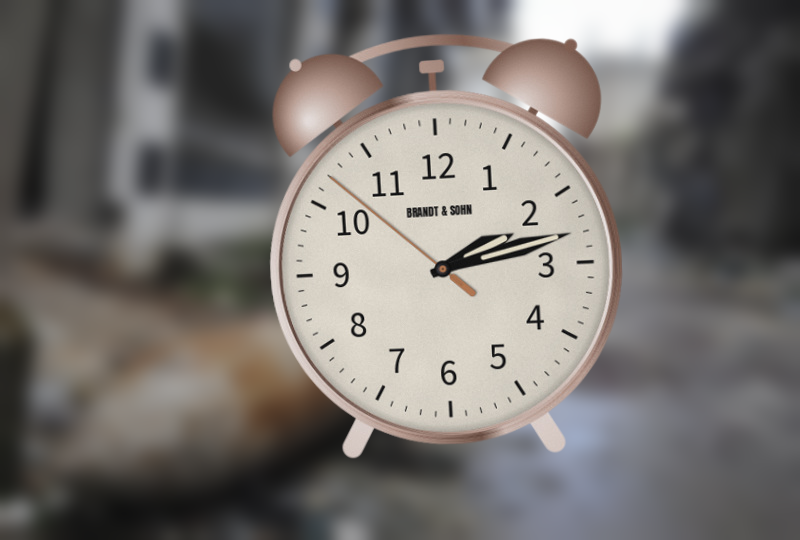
2.12.52
